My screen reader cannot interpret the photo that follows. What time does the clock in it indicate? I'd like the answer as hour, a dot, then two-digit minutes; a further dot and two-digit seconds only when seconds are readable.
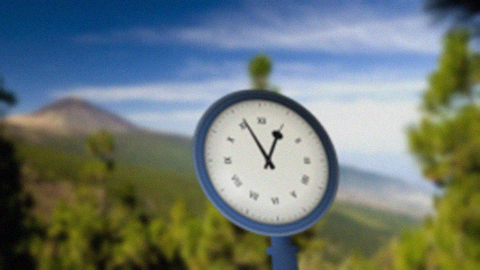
12.56
